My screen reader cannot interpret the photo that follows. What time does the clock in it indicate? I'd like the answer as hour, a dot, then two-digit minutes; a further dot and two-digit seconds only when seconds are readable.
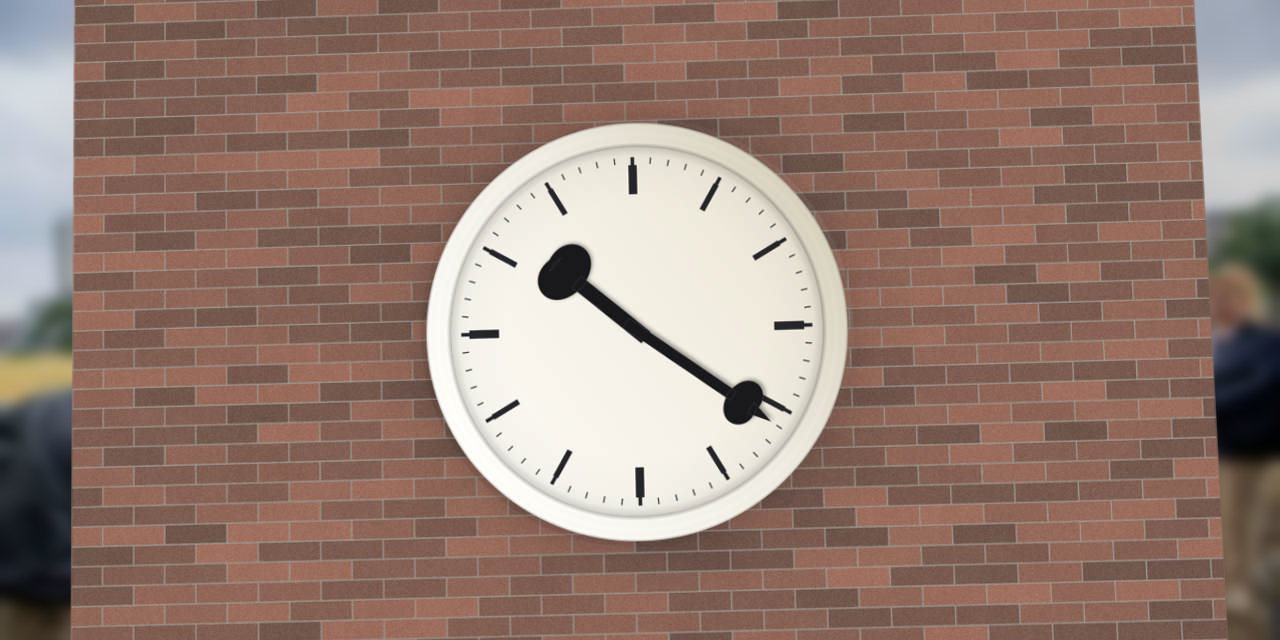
10.21
